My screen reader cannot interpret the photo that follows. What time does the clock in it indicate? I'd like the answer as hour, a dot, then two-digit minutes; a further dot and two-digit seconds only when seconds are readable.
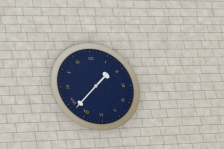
1.38
